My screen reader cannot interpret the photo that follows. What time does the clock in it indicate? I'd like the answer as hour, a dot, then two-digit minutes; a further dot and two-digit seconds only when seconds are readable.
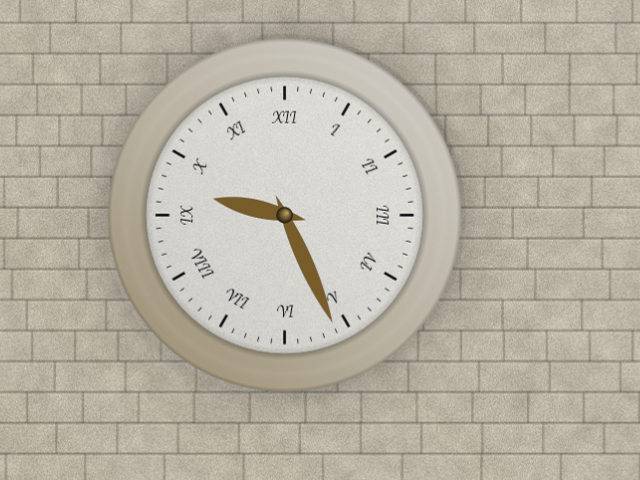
9.26
